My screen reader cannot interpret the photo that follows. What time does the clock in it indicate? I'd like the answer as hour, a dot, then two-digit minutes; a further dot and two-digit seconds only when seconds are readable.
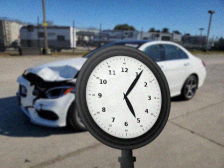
5.06
